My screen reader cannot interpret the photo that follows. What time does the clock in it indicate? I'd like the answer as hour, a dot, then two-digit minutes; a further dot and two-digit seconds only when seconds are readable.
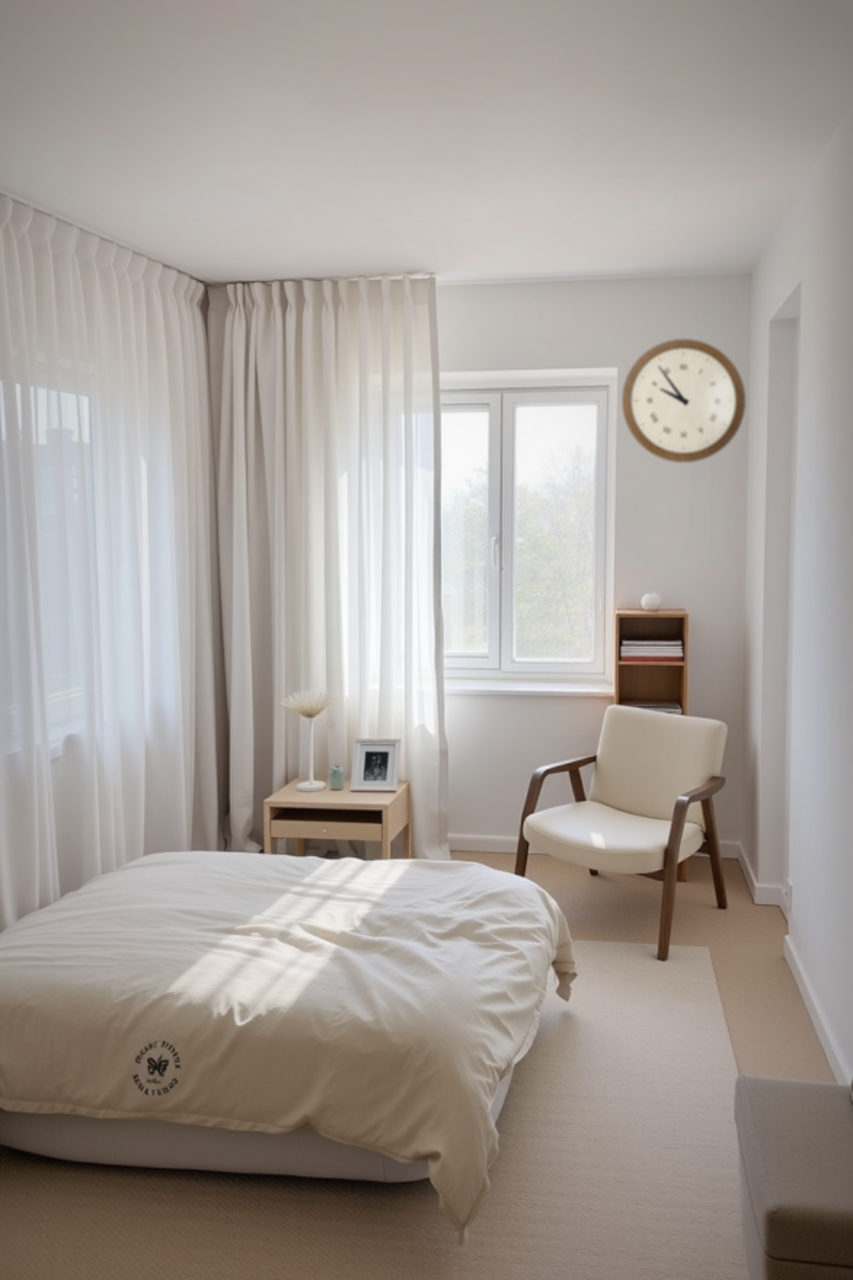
9.54
